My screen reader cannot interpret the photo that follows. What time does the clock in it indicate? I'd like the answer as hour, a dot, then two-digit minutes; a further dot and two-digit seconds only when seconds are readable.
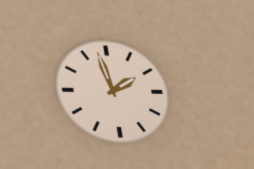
1.58
